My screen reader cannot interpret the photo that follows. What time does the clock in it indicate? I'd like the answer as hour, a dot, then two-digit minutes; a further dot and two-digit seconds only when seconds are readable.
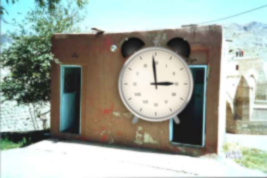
2.59
